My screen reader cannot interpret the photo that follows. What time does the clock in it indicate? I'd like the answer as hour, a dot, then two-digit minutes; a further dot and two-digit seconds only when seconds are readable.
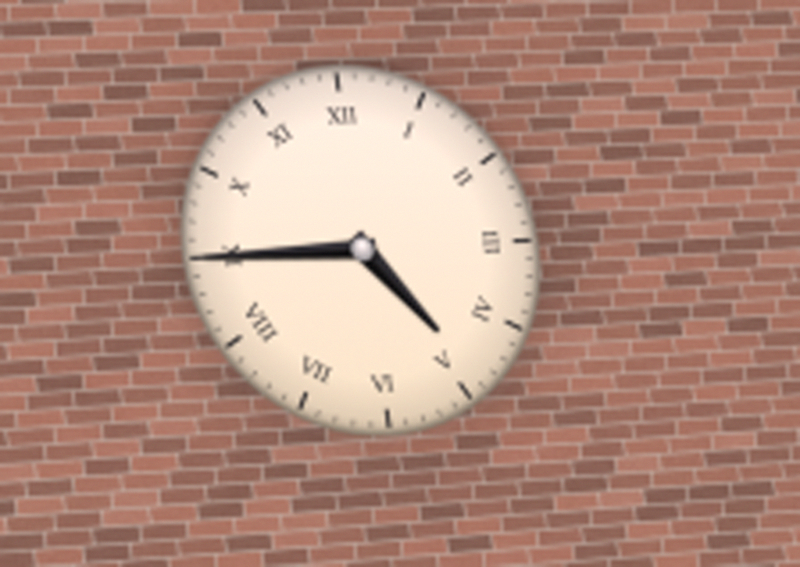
4.45
